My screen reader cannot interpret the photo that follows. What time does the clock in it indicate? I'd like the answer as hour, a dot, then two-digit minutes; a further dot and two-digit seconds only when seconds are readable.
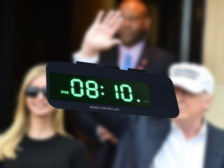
8.10
